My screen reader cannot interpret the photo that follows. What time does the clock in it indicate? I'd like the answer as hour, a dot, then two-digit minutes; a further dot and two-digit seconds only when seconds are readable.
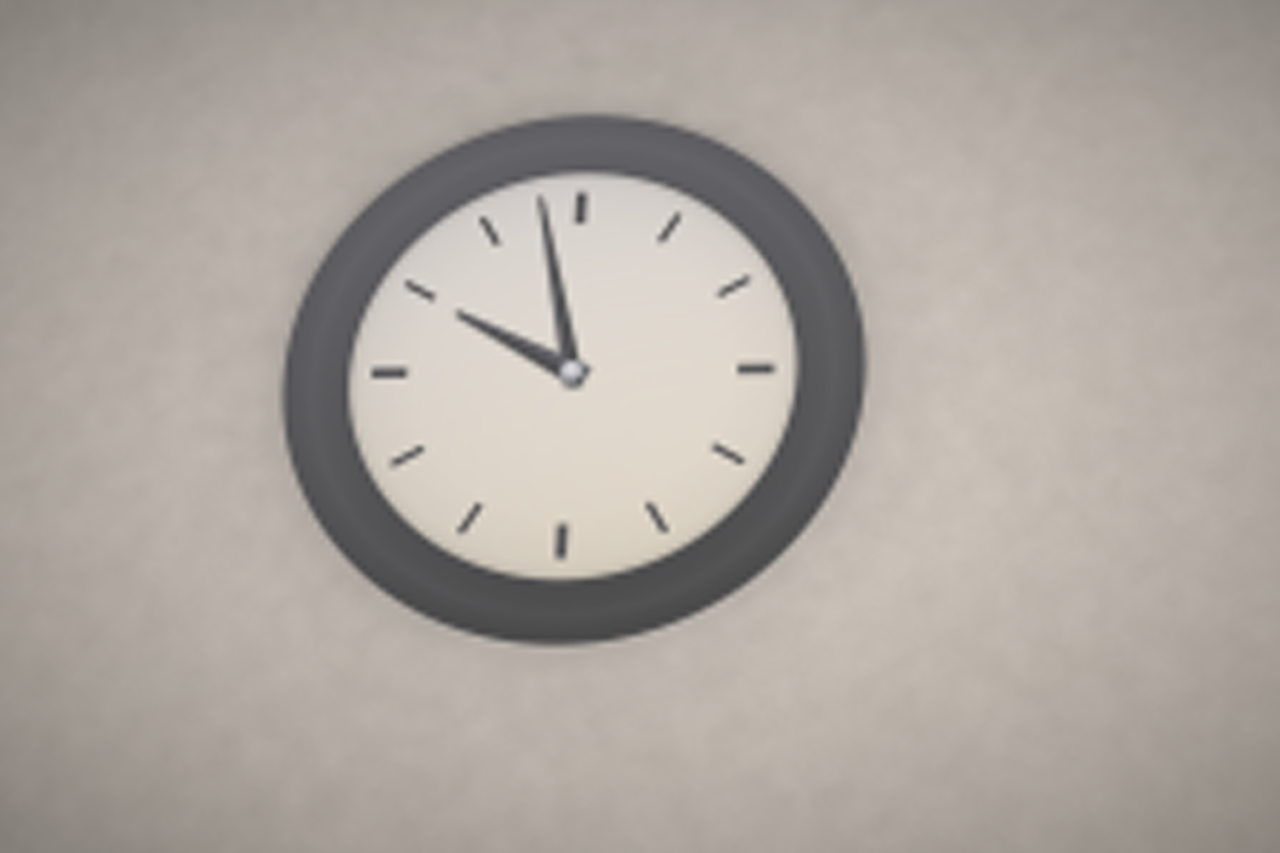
9.58
